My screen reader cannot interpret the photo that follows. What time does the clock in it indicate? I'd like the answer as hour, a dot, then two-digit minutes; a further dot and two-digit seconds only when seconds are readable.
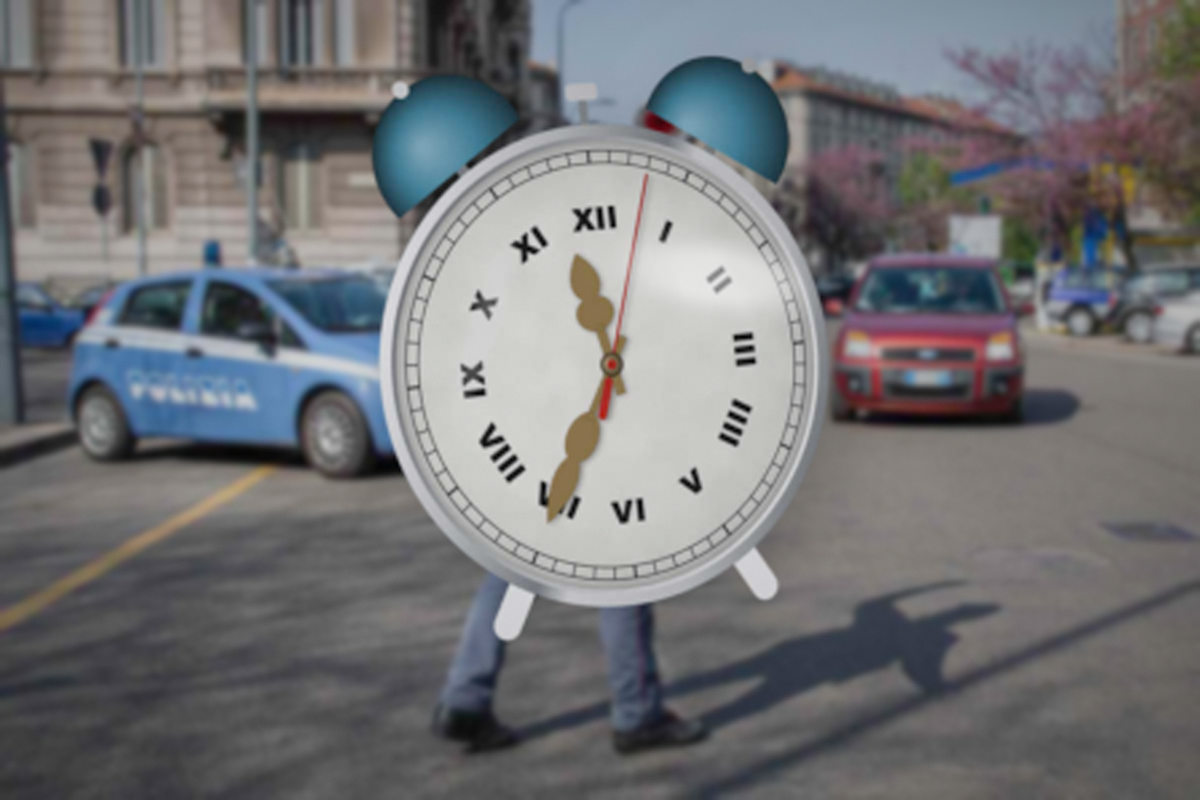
11.35.03
